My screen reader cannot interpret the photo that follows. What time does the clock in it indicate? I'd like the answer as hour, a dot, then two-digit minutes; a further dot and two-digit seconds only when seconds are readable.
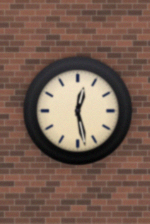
12.28
